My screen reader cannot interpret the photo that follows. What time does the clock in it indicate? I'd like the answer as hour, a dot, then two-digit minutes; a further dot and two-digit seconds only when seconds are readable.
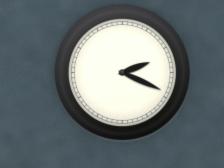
2.19
